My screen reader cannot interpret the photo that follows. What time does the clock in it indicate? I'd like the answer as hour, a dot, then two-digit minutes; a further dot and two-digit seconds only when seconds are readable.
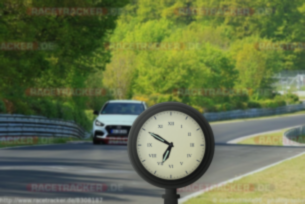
6.50
